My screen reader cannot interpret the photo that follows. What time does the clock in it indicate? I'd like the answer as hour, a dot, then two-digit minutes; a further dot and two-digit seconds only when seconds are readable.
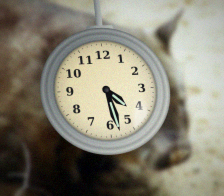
4.28
